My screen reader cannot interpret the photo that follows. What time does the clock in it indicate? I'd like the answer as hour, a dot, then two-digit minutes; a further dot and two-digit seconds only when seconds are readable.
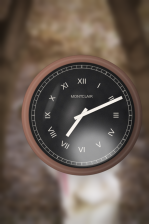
7.11
